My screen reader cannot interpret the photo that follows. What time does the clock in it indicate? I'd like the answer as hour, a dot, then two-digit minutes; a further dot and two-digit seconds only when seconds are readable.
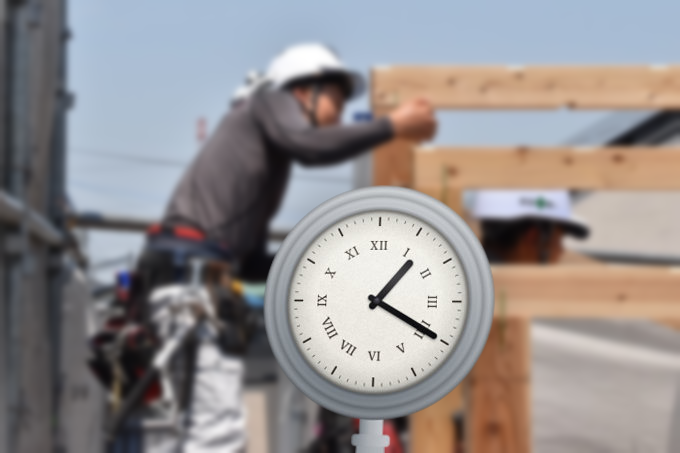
1.20
